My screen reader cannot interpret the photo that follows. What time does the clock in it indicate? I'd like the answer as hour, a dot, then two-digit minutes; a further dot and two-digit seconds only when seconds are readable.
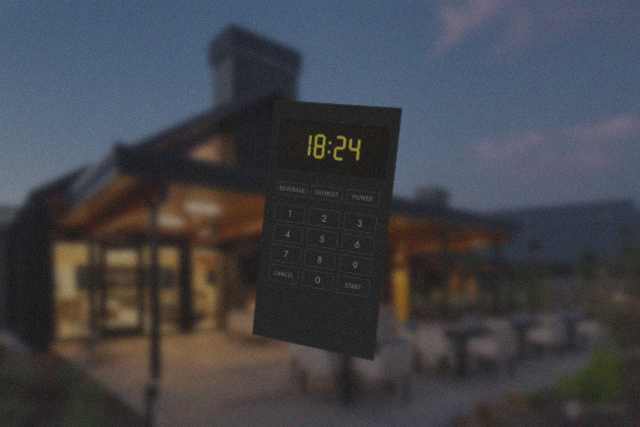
18.24
